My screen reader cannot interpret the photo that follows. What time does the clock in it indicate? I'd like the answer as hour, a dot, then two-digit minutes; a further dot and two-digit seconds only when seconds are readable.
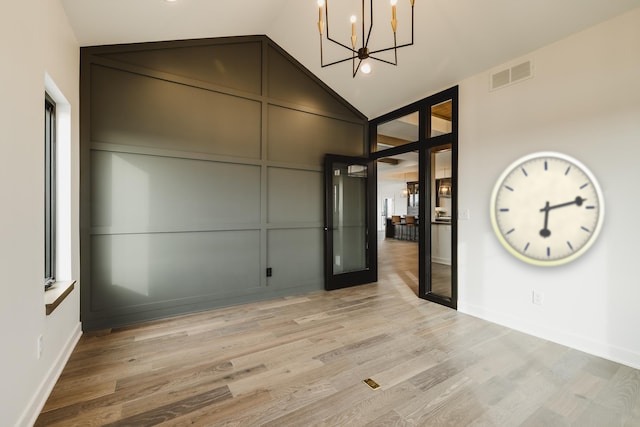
6.13
